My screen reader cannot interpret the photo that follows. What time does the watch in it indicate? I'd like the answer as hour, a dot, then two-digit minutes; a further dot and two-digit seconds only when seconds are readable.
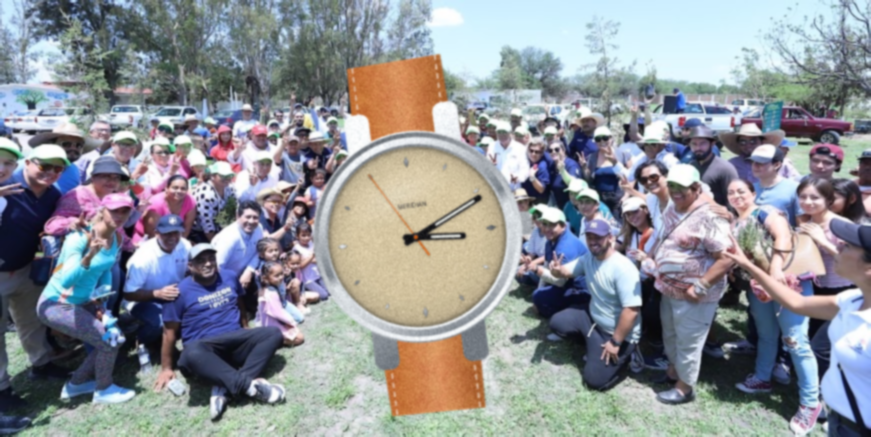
3.10.55
